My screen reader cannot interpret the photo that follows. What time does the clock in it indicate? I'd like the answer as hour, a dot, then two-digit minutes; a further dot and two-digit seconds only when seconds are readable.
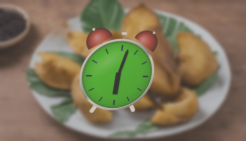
6.02
